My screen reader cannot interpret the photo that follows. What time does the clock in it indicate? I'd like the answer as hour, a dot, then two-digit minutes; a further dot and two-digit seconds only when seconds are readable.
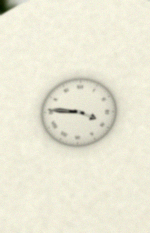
3.46
